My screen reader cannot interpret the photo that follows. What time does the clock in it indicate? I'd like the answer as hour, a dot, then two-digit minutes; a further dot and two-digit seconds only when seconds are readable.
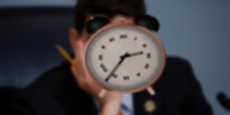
2.36
